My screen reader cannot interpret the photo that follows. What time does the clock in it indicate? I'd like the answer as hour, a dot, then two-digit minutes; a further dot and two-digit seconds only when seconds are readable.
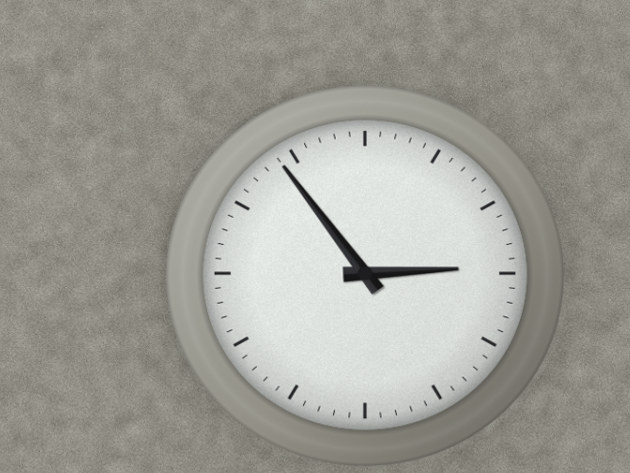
2.54
